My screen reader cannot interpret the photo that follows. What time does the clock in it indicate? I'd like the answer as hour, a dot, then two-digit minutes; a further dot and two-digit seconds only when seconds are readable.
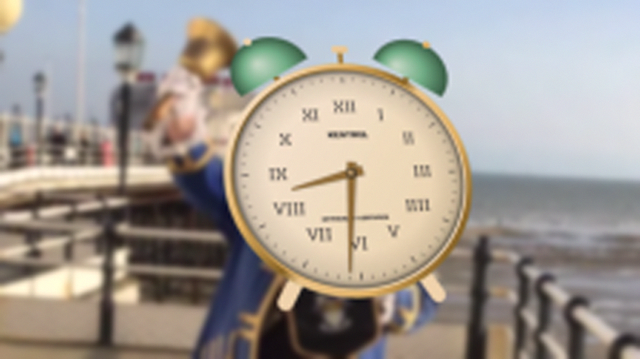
8.31
